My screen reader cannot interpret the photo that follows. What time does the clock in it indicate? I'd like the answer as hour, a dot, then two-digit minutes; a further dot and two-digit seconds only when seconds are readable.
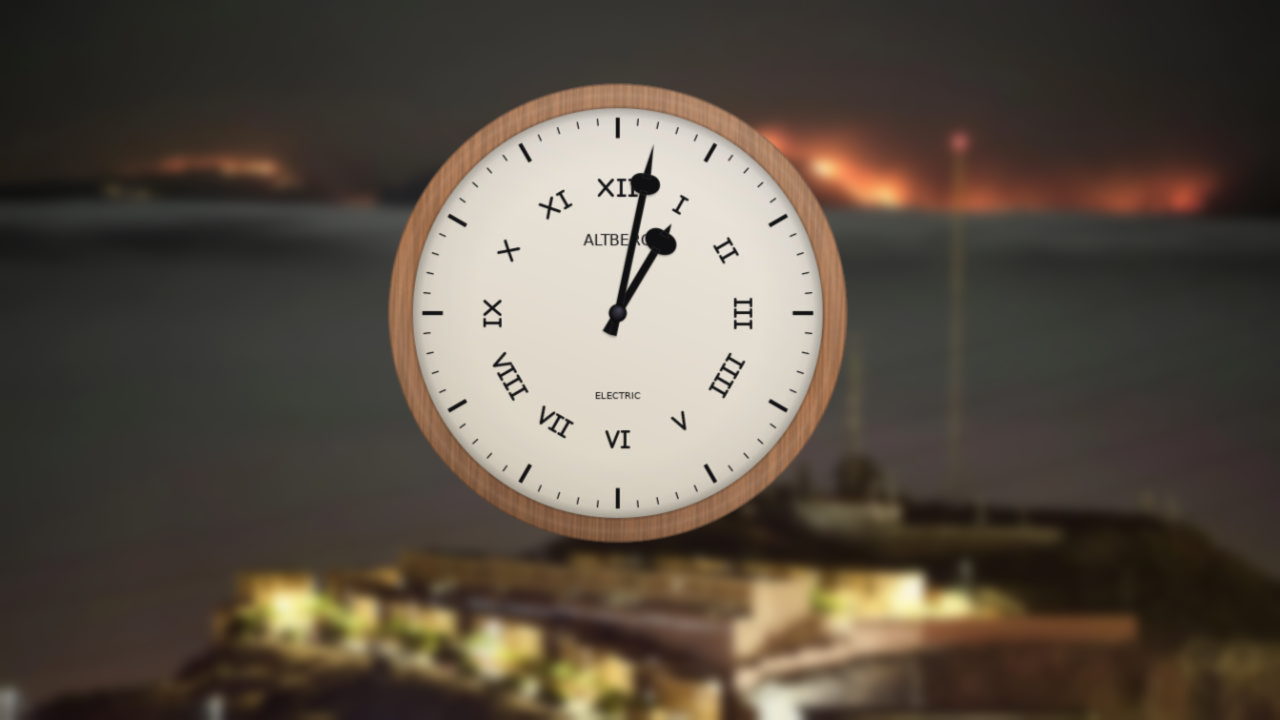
1.02
